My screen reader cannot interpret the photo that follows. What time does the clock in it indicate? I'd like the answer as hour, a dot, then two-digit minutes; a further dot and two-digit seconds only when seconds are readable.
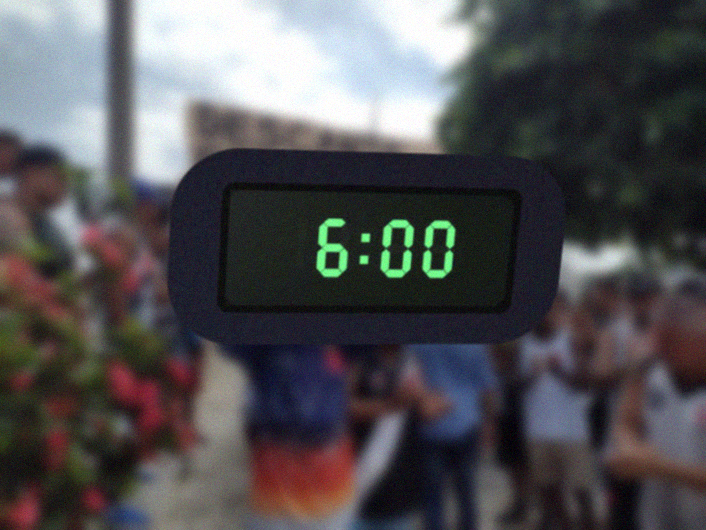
6.00
